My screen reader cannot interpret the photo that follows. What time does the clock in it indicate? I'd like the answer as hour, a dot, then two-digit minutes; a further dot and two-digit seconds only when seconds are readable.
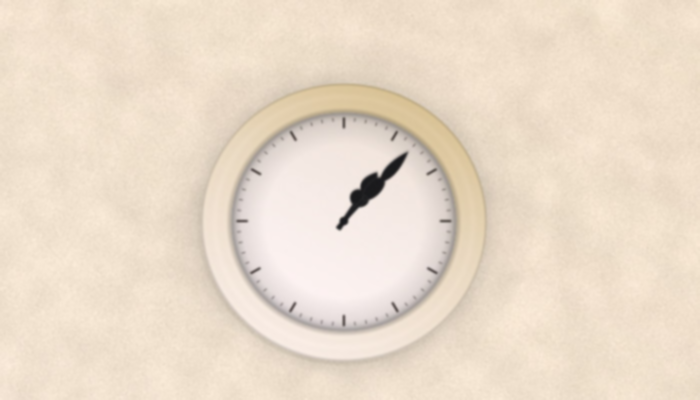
1.07
